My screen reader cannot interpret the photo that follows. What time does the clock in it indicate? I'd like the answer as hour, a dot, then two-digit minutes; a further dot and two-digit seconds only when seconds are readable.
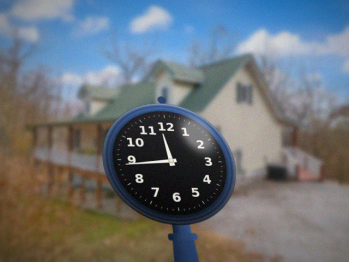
11.44
